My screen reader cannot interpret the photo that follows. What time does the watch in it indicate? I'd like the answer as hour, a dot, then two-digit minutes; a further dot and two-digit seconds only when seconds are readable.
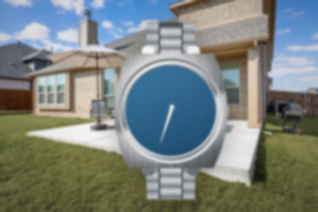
6.33
